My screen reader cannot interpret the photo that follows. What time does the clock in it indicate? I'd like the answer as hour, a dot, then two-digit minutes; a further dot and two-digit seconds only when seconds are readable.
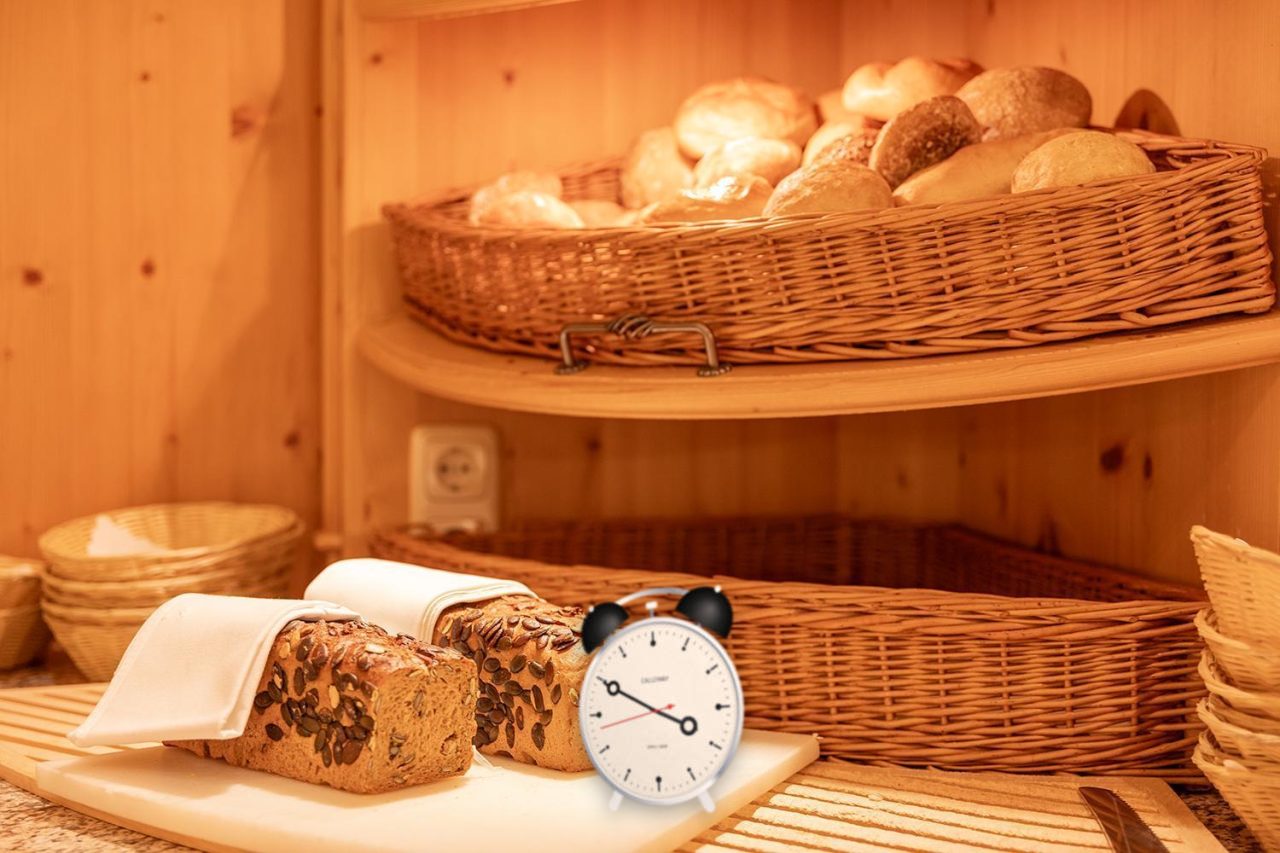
3.49.43
